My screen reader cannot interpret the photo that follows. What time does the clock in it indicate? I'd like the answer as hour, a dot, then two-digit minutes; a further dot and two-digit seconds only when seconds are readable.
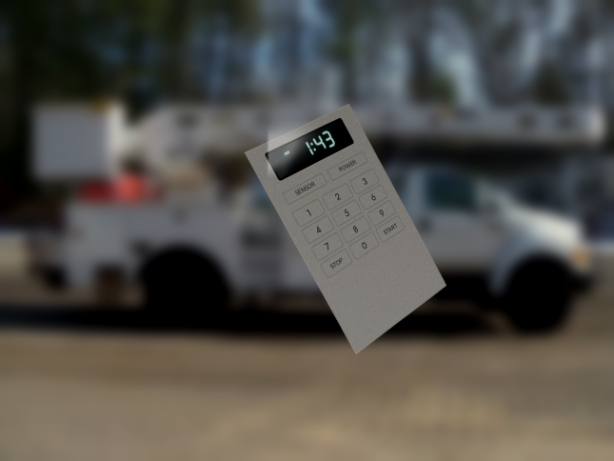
1.43
